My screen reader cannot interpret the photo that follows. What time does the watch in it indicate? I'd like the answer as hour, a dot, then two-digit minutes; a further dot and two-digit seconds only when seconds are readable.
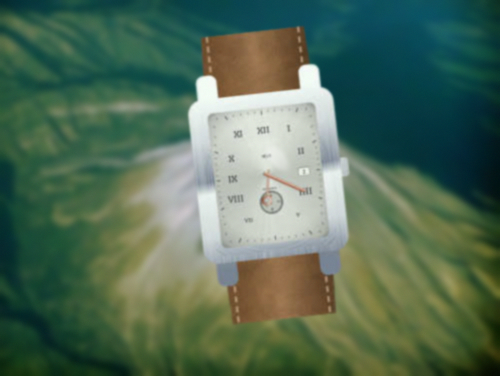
6.20
